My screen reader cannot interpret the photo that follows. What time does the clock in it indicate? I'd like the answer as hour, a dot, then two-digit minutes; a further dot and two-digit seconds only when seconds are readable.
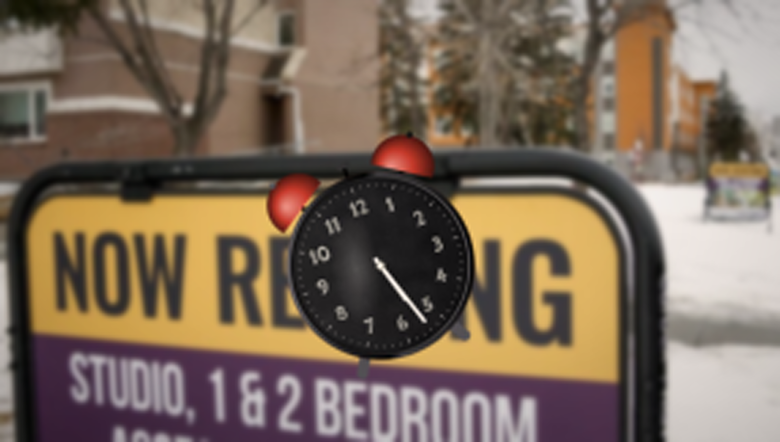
5.27
